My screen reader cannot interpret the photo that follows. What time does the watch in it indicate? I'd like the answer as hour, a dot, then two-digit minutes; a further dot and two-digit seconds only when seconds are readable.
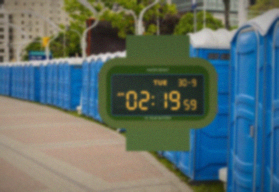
2.19
